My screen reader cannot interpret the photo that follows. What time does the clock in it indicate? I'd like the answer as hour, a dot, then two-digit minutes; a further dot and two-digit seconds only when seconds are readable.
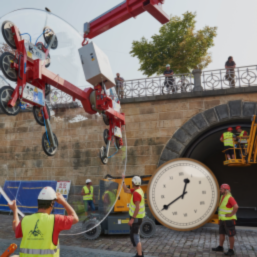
12.40
